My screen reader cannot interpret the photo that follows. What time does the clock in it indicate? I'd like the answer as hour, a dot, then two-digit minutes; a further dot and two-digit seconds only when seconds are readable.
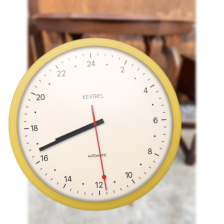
16.41.29
